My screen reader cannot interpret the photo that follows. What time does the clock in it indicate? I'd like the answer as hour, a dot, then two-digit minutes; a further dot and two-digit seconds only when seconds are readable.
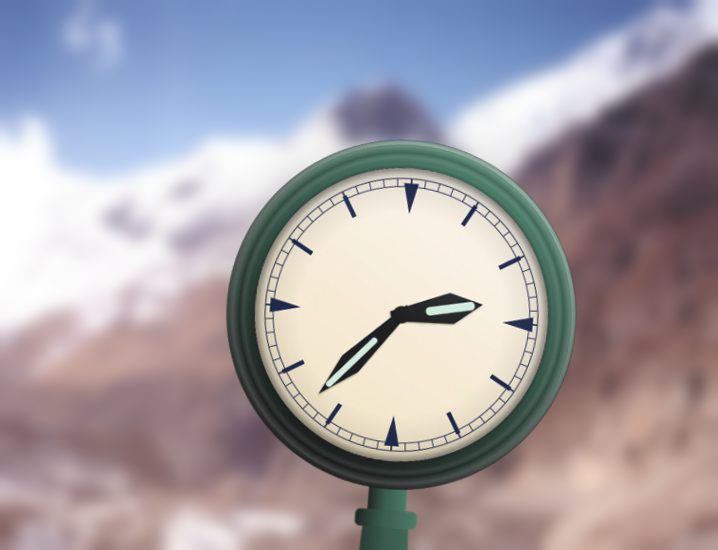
2.37
